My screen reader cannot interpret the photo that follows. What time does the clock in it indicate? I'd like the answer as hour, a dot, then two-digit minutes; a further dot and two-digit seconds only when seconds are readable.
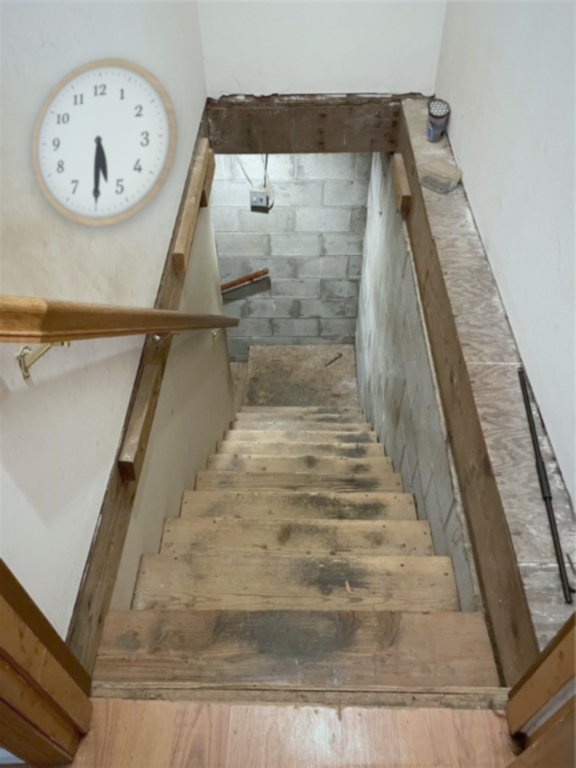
5.30
